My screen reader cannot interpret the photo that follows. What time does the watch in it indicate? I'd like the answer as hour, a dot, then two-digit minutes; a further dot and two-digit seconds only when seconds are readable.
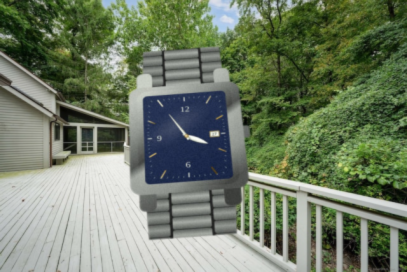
3.55
